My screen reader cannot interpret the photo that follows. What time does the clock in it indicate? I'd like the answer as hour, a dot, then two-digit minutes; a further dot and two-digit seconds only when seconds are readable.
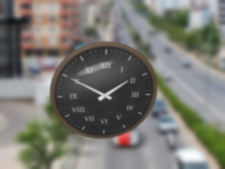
1.50
